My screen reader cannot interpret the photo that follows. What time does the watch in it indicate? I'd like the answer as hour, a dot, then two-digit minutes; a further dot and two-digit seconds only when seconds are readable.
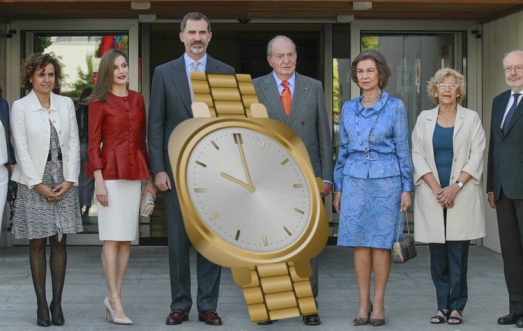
10.00
